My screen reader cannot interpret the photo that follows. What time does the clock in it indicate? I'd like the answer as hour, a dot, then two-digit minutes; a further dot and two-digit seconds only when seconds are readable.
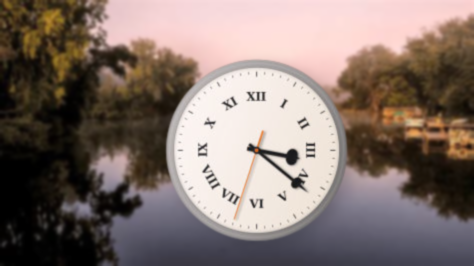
3.21.33
